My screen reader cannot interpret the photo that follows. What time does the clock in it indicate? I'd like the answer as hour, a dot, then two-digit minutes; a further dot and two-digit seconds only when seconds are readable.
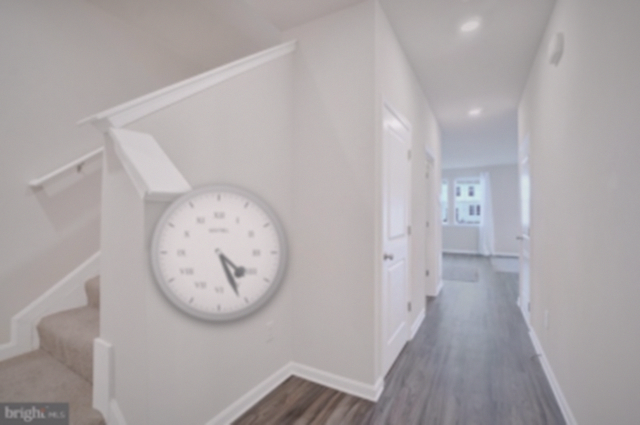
4.26
